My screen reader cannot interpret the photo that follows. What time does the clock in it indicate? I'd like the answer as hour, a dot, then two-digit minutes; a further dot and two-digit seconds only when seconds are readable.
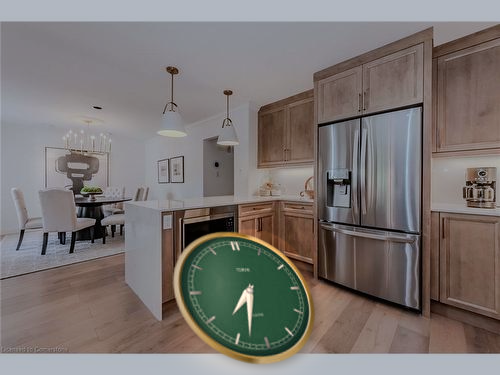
7.33
